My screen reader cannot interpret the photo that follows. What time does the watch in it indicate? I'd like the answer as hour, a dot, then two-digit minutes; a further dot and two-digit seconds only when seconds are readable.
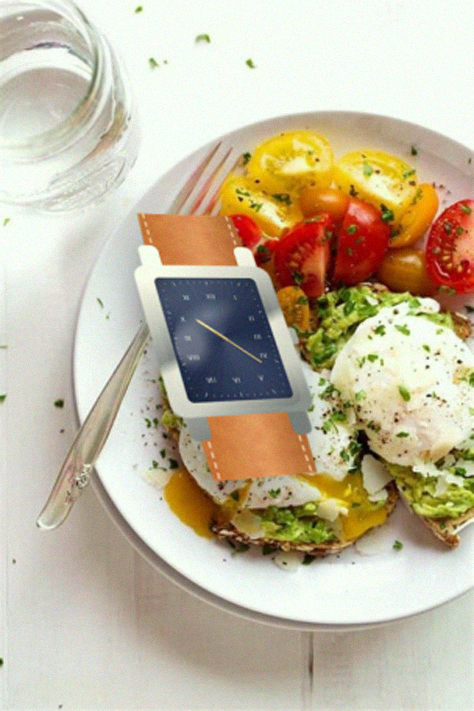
10.22
